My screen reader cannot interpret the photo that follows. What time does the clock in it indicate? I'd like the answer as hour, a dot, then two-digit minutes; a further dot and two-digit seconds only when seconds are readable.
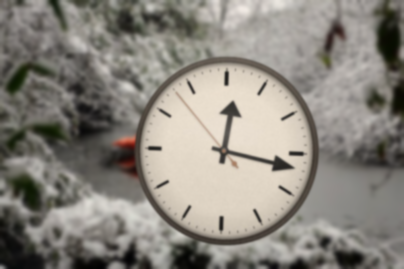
12.16.53
